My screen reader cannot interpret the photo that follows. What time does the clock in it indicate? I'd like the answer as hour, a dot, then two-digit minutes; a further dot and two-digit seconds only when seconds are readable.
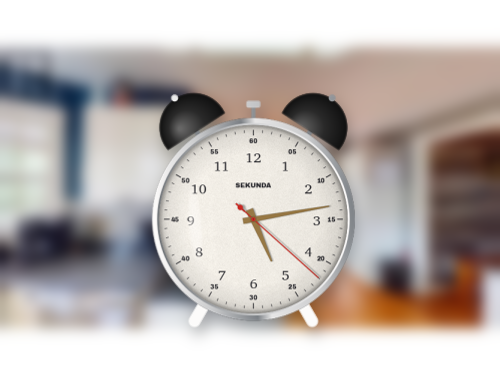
5.13.22
